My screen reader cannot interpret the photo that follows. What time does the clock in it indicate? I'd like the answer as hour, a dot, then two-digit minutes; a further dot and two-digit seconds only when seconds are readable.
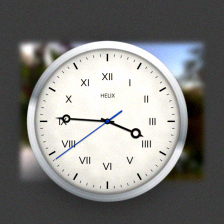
3.45.39
